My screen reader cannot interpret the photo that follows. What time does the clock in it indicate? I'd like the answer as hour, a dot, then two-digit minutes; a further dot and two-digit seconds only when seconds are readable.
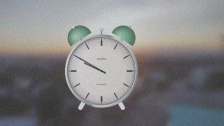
9.50
